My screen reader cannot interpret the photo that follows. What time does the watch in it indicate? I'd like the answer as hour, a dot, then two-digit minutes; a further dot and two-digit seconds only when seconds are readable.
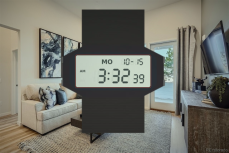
3.32.39
